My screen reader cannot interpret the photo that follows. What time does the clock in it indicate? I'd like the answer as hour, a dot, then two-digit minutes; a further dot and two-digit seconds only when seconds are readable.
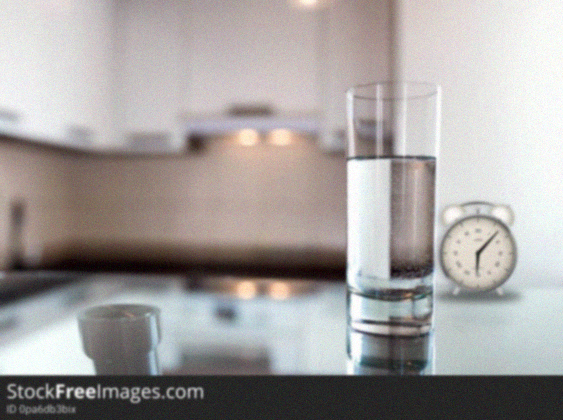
6.07
